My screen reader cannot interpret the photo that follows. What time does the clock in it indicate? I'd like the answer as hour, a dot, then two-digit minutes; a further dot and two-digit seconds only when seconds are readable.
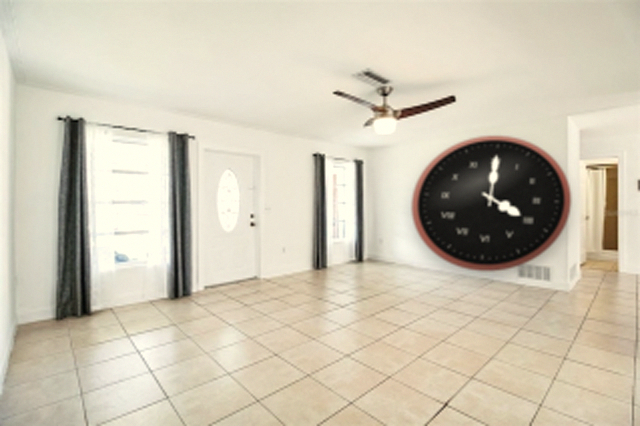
4.00
